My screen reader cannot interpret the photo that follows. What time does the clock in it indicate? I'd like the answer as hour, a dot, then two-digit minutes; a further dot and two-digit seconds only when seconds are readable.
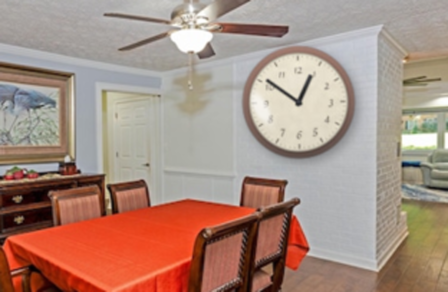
12.51
